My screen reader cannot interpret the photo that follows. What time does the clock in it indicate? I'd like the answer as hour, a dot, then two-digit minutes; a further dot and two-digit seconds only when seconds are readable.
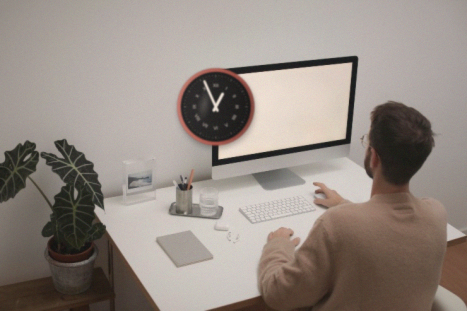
12.56
